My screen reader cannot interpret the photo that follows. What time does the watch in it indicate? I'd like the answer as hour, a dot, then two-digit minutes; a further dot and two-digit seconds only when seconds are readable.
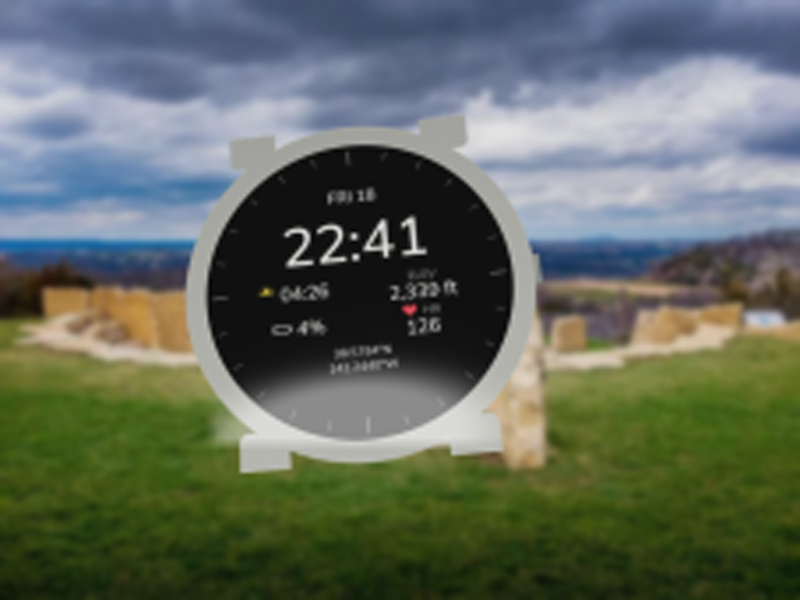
22.41
